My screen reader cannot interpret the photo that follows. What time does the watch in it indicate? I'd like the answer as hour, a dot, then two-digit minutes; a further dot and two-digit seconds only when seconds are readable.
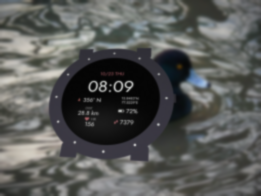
8.09
